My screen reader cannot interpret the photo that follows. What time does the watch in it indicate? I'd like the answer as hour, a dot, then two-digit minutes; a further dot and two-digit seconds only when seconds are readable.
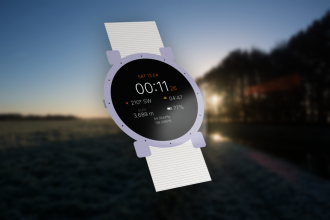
0.11
